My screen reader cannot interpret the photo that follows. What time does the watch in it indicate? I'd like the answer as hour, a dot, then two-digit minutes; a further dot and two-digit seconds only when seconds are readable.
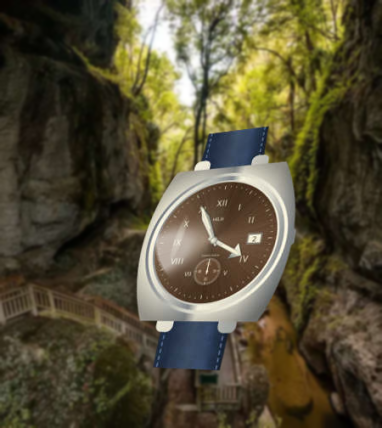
3.55
